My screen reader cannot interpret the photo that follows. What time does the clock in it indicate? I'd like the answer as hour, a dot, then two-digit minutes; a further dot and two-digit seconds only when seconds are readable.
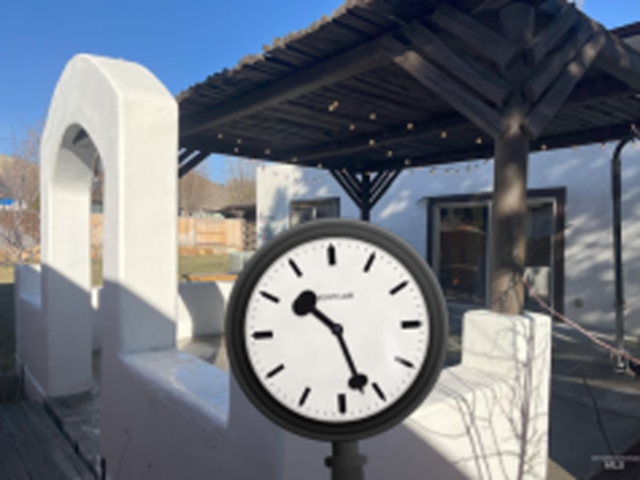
10.27
